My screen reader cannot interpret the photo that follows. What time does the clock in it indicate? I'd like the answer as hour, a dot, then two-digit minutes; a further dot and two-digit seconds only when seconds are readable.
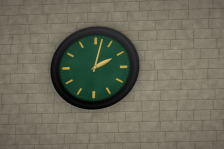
2.02
